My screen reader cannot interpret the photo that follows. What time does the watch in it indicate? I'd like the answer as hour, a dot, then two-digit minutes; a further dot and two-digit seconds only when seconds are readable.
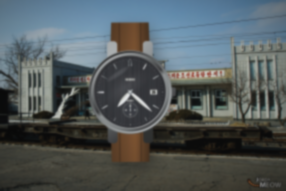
7.22
